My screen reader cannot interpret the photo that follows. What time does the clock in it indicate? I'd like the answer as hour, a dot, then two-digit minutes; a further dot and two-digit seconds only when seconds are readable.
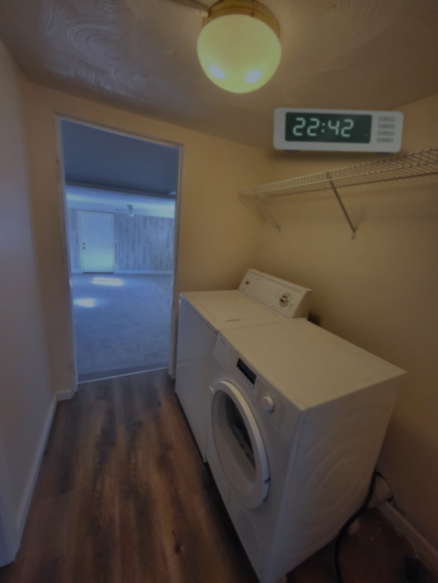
22.42
